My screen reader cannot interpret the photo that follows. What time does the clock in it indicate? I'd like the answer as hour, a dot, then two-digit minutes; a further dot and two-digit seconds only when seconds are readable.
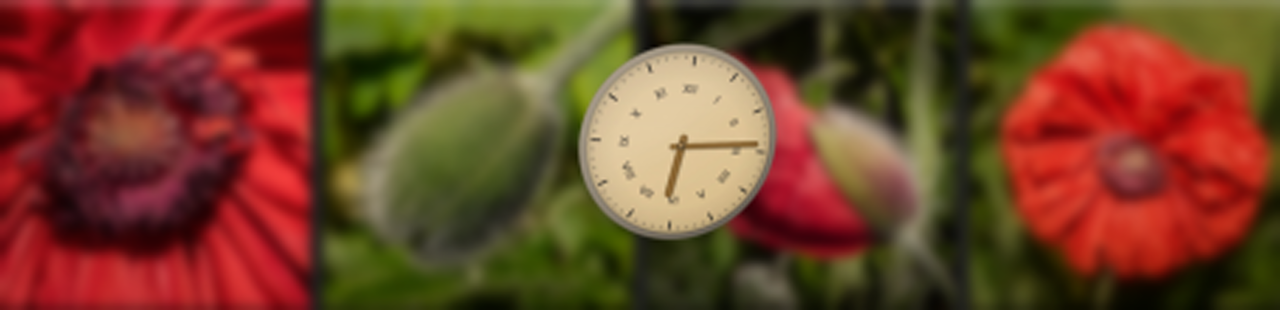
6.14
